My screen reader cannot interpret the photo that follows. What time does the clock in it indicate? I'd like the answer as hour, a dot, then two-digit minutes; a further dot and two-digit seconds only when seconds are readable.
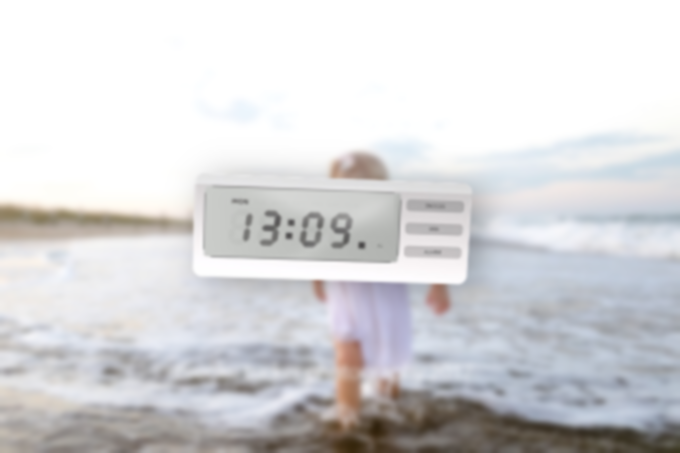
13.09
